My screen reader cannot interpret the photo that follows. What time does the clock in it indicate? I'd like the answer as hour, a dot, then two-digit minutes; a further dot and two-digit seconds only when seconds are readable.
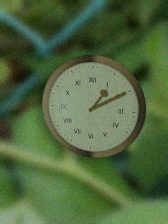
1.10
